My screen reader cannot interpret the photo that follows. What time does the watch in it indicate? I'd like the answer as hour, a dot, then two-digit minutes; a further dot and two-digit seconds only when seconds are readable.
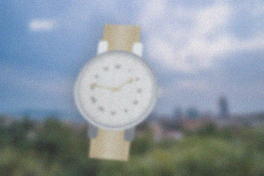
1.46
